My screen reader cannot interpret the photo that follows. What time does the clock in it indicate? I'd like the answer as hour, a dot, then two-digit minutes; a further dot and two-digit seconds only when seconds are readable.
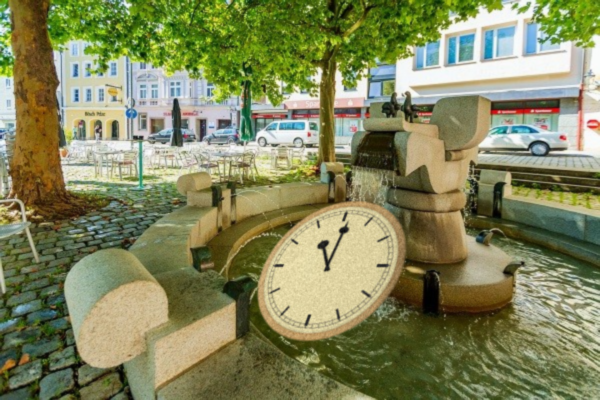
11.01
